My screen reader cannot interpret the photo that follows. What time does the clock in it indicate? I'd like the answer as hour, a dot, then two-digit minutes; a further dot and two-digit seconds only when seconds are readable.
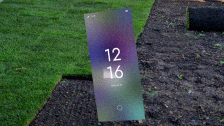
12.16
